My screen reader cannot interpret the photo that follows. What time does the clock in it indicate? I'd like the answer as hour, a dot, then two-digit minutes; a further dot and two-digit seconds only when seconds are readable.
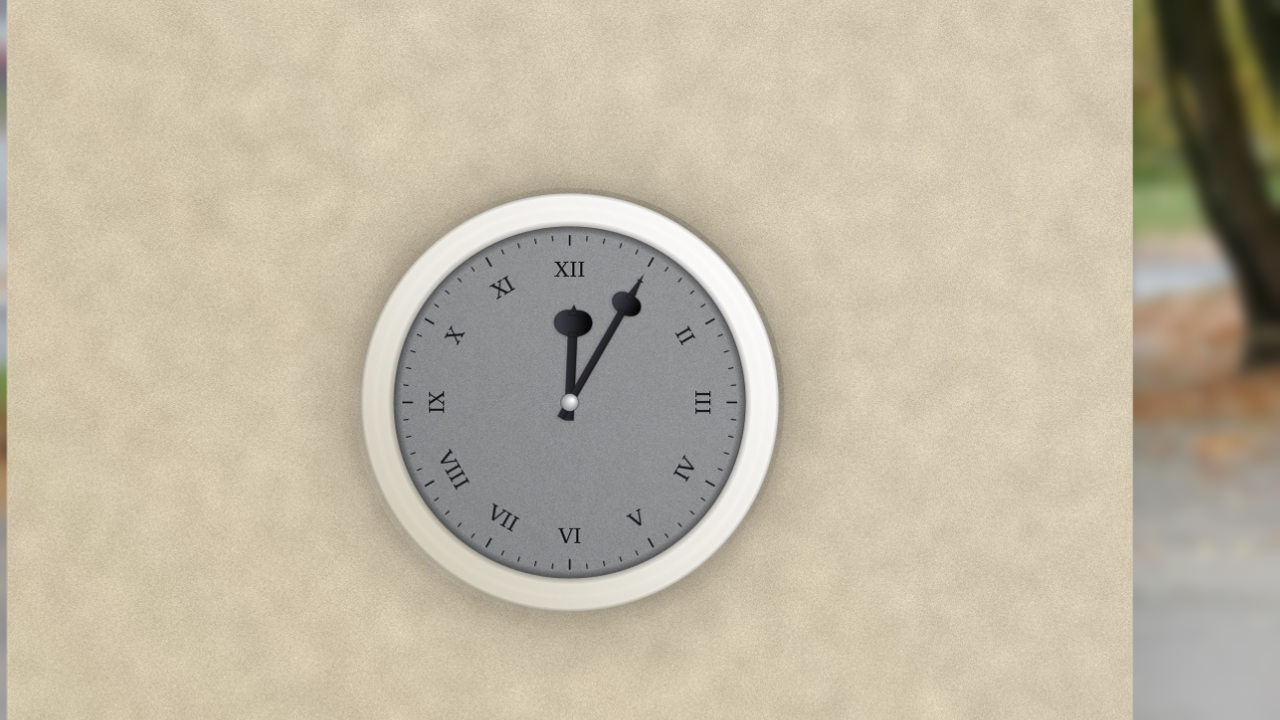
12.05
